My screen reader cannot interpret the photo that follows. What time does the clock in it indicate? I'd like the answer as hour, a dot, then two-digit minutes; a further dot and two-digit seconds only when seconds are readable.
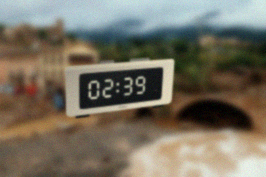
2.39
